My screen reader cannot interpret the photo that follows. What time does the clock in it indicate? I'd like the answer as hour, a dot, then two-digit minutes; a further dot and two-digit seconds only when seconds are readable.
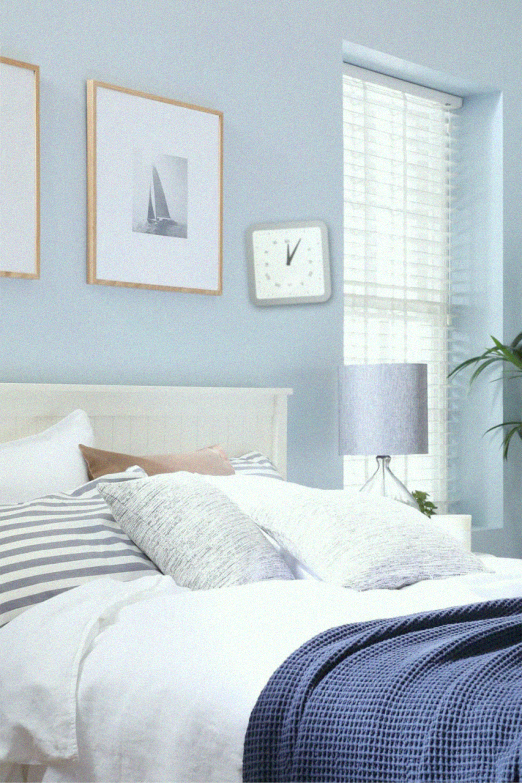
12.05
